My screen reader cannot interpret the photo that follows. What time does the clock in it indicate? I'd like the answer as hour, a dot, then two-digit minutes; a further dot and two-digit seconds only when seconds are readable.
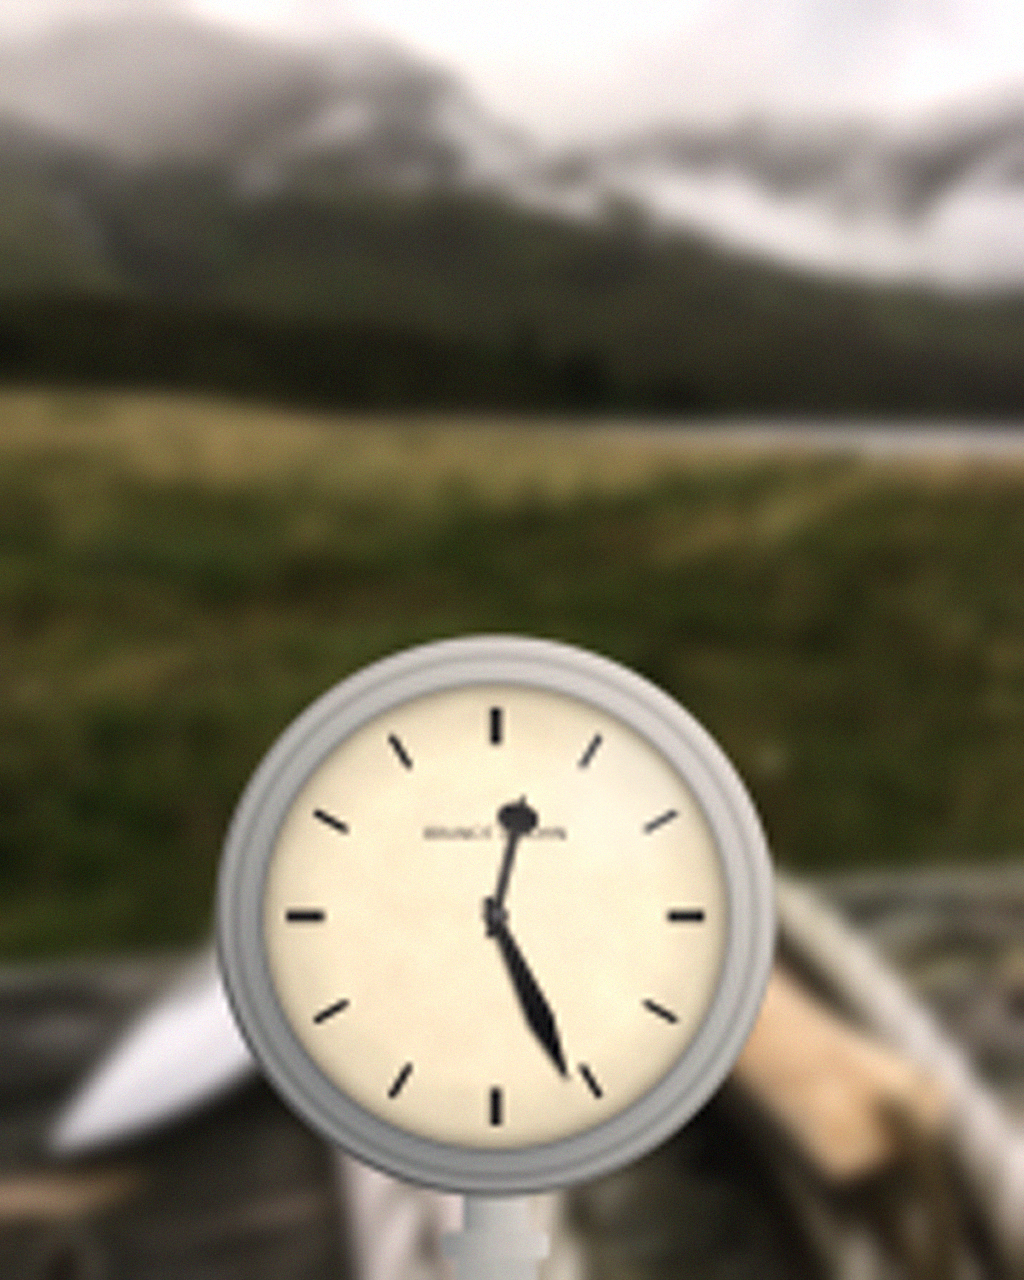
12.26
